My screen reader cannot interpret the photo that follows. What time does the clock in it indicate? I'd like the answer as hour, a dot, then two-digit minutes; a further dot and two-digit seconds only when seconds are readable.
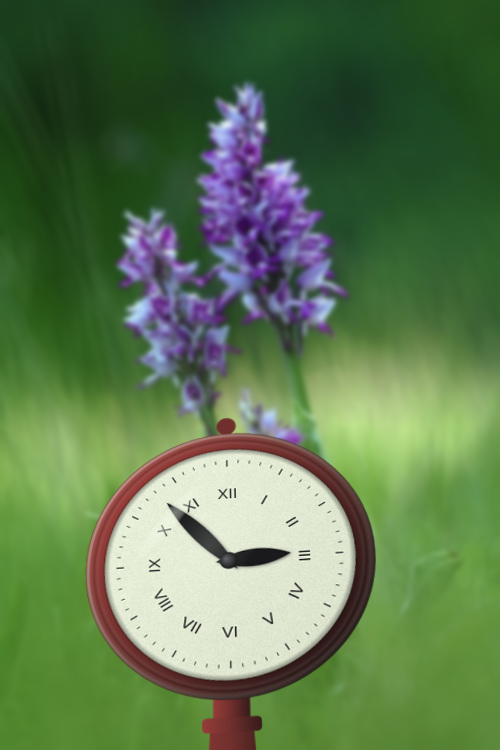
2.53
